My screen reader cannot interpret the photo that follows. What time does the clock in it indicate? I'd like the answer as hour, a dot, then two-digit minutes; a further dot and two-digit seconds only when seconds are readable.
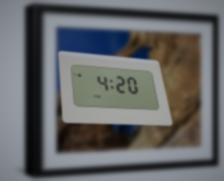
4.20
